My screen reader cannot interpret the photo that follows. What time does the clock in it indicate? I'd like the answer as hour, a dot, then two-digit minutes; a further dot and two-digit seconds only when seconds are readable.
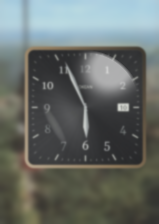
5.56
